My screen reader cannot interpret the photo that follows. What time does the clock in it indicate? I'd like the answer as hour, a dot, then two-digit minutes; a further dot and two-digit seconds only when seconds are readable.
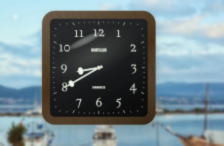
8.40
